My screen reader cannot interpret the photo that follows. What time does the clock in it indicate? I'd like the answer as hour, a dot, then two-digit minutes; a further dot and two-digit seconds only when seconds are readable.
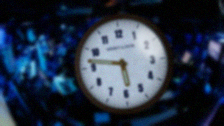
5.47
